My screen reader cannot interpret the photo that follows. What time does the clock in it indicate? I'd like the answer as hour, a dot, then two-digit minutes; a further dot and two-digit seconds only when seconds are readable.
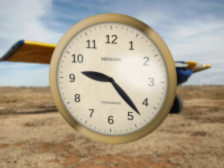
9.23
